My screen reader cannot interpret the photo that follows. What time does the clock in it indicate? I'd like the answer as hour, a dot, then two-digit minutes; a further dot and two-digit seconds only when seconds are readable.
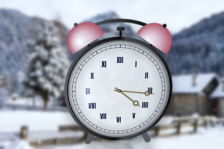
4.16
